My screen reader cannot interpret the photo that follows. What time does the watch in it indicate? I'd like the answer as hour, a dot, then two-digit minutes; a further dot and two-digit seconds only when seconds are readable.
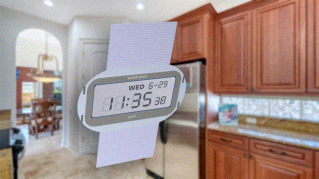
11.35.38
